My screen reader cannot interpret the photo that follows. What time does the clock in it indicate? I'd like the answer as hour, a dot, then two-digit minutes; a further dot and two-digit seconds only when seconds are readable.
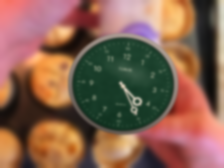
4.25
